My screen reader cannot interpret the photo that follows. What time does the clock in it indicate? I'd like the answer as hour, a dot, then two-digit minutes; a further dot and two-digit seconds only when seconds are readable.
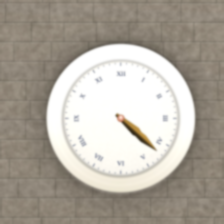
4.22
